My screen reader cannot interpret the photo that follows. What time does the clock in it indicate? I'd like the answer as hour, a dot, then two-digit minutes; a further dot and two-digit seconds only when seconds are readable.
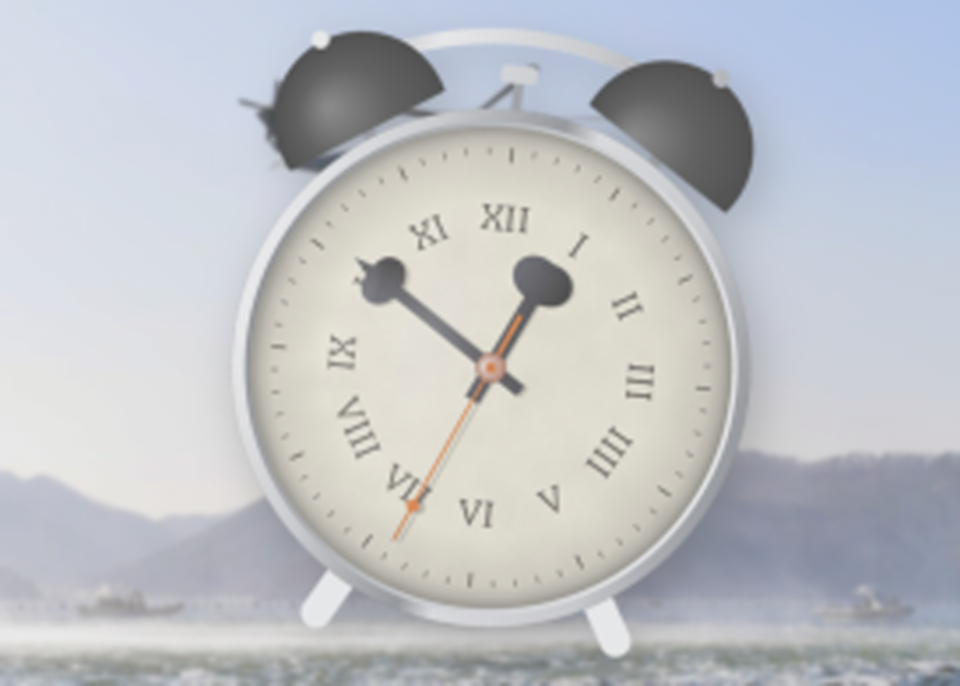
12.50.34
